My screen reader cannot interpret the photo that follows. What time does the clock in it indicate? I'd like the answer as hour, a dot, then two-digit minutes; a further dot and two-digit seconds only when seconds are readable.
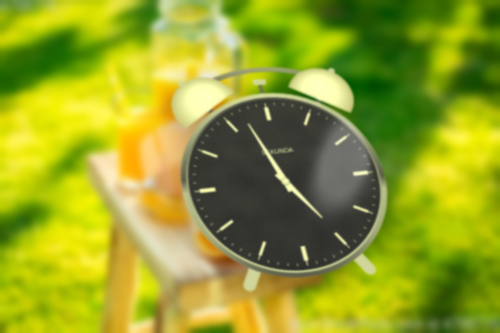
4.57
